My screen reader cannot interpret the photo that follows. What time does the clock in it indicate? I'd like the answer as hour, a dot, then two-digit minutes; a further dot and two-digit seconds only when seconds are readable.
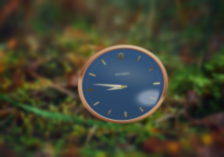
8.47
